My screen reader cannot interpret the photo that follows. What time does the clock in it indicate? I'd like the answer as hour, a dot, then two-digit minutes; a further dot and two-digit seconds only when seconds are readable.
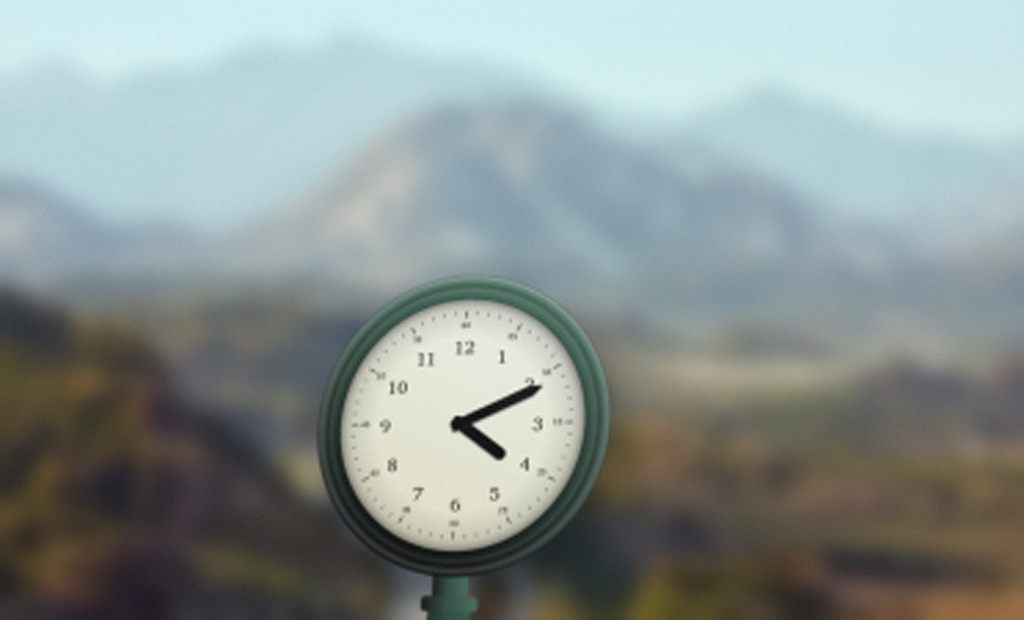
4.11
